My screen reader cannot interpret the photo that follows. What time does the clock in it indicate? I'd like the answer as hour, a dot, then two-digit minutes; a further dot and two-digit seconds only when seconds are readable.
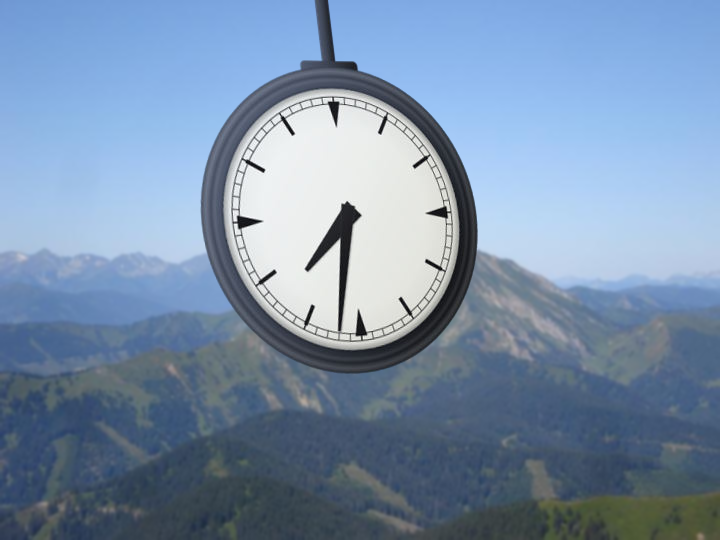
7.32
